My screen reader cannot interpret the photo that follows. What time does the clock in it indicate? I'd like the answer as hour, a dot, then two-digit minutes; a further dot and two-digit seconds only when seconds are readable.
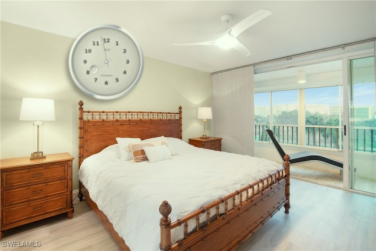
7.58
